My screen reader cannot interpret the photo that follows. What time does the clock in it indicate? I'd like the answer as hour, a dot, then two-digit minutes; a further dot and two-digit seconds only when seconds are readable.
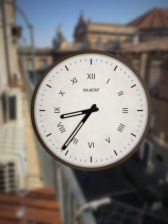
8.36
